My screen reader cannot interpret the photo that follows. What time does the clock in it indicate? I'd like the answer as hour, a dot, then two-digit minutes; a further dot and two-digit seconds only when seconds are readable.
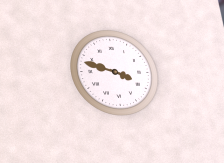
3.48
